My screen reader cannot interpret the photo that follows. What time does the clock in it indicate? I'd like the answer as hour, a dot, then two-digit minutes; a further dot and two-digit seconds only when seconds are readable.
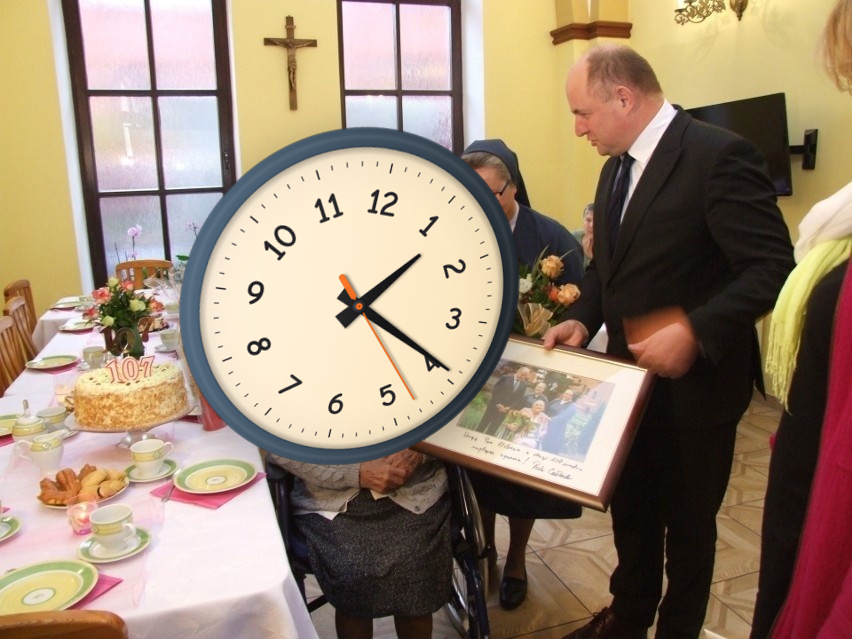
1.19.23
